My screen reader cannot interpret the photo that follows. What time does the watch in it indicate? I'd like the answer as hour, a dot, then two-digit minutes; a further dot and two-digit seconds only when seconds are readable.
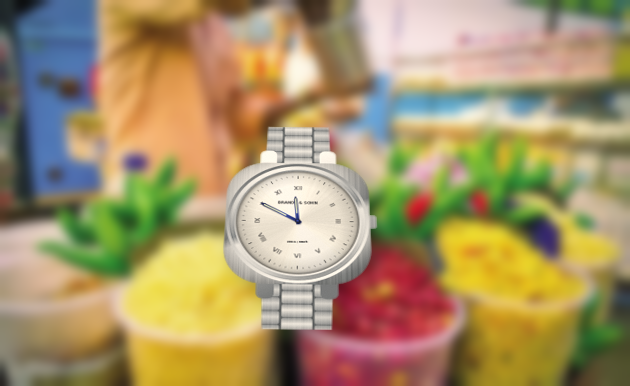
11.50
